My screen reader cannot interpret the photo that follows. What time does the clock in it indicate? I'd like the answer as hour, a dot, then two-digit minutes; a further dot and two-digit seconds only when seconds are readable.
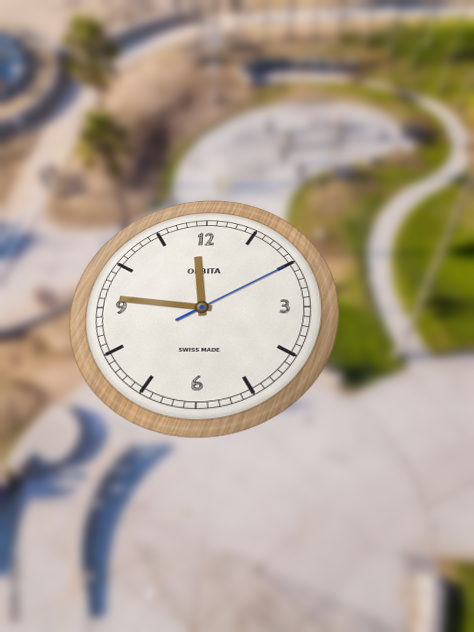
11.46.10
